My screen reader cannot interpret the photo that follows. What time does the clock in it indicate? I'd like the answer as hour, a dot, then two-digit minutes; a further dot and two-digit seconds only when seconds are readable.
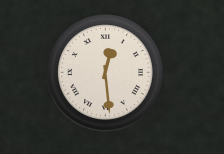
12.29
